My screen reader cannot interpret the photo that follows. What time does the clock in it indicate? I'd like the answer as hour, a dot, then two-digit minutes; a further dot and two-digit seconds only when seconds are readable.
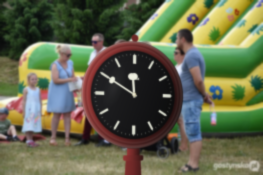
11.50
